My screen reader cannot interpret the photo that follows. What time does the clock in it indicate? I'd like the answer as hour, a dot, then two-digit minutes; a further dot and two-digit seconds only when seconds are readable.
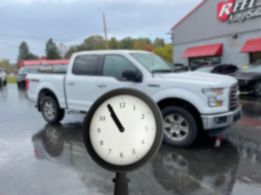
10.55
